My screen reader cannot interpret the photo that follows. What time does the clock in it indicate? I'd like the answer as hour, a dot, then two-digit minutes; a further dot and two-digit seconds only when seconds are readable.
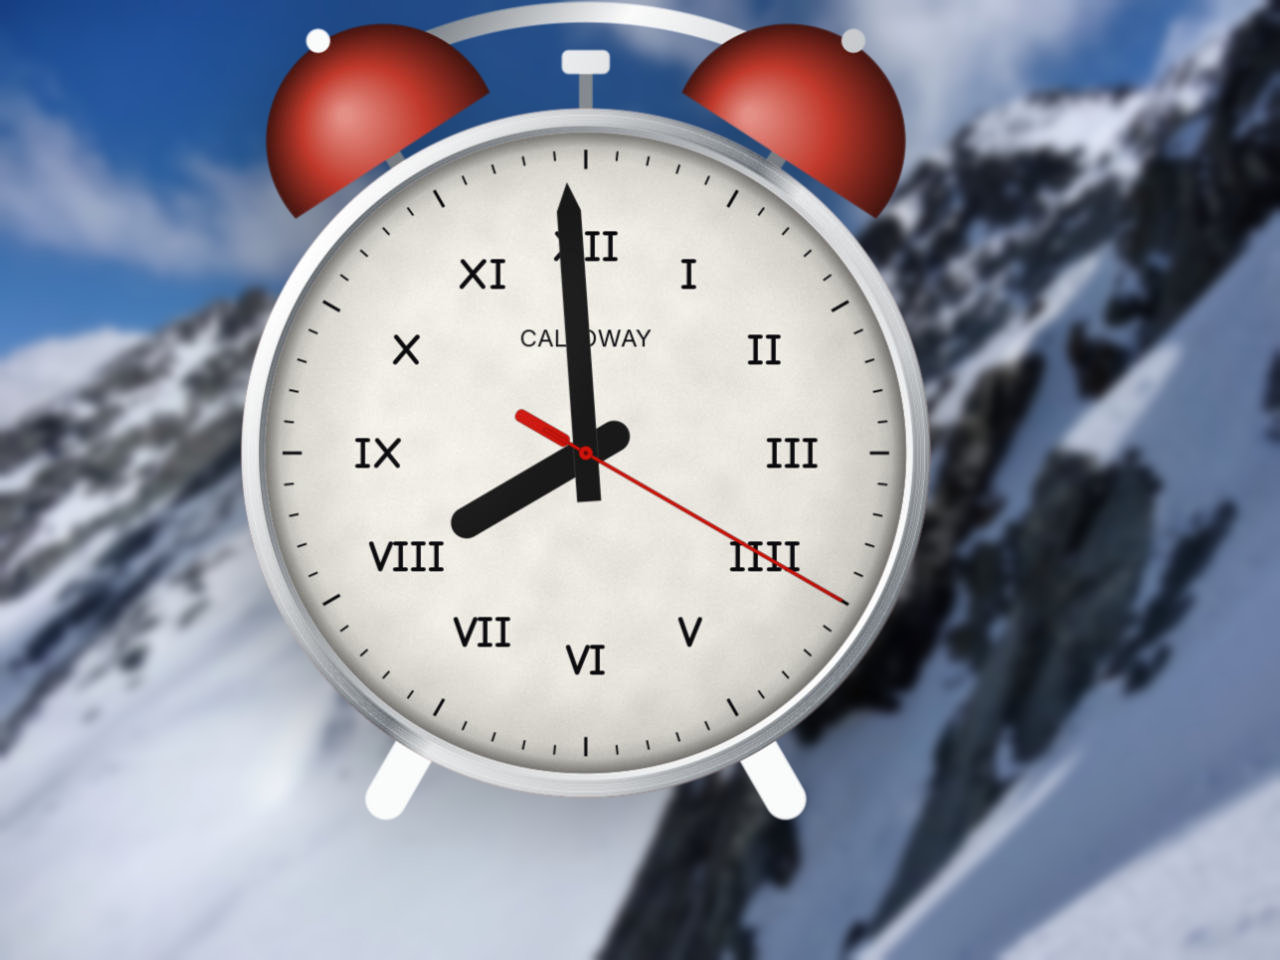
7.59.20
